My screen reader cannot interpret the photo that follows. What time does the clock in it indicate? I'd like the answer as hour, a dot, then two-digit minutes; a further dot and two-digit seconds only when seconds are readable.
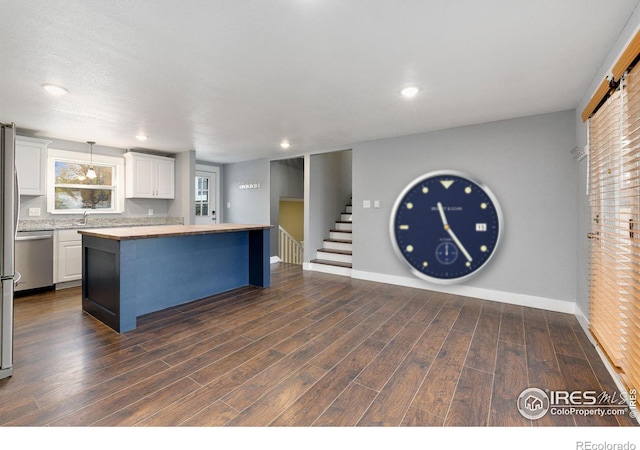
11.24
